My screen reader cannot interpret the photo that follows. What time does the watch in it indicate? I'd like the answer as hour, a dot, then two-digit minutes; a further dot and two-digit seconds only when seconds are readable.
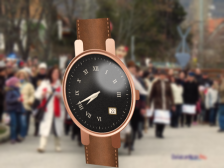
7.41
